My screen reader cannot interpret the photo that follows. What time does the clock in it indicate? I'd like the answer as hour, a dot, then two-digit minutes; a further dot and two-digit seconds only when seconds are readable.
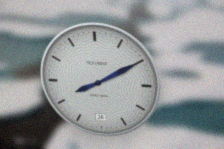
8.10
